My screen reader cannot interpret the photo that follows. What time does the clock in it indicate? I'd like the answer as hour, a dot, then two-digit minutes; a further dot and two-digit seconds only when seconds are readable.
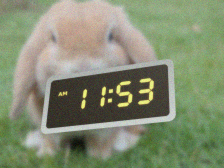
11.53
